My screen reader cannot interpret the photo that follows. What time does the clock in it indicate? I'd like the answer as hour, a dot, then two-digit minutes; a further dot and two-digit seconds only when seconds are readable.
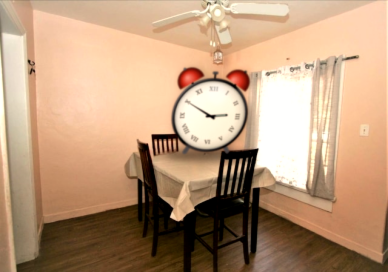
2.50
